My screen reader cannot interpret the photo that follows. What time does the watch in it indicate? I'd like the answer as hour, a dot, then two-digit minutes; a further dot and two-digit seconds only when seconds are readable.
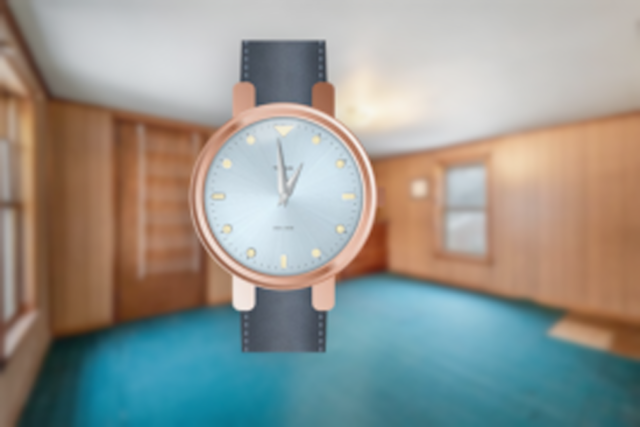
12.59
